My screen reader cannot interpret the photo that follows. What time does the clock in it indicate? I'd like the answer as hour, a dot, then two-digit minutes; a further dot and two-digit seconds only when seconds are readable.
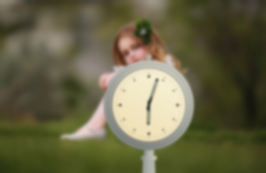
6.03
